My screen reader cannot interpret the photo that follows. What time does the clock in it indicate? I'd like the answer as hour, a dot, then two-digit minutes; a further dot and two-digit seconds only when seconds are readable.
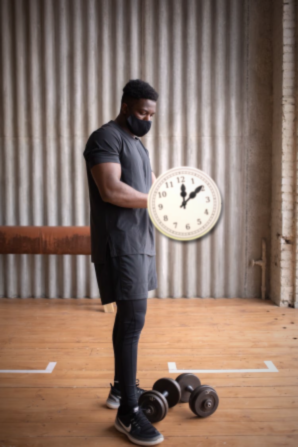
12.09
